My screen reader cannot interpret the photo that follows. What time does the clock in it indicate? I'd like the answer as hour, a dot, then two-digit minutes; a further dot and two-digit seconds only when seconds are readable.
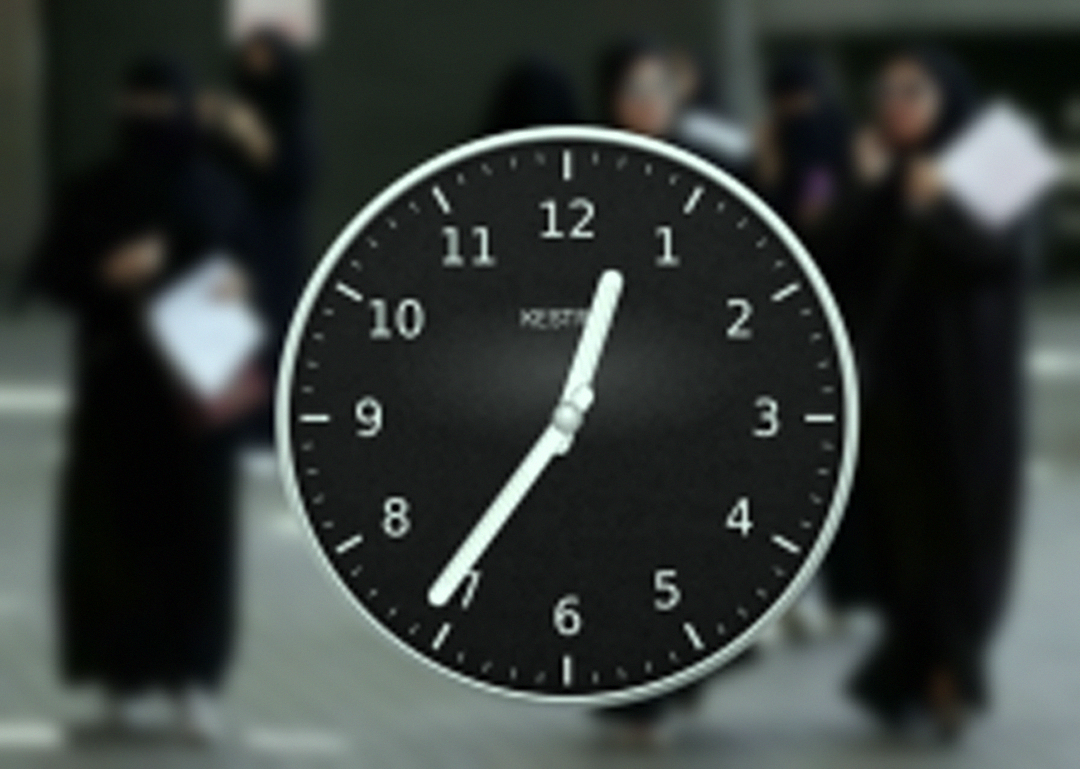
12.36
